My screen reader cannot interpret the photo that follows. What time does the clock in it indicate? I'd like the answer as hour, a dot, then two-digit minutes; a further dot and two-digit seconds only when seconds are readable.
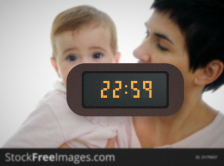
22.59
